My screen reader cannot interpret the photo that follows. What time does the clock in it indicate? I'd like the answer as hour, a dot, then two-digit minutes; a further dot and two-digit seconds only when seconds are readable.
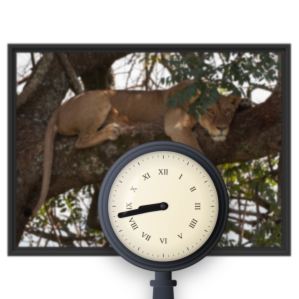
8.43
